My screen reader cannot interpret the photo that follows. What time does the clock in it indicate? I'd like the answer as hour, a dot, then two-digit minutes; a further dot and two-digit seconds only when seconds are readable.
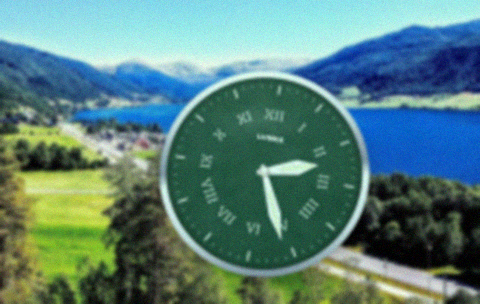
2.26
